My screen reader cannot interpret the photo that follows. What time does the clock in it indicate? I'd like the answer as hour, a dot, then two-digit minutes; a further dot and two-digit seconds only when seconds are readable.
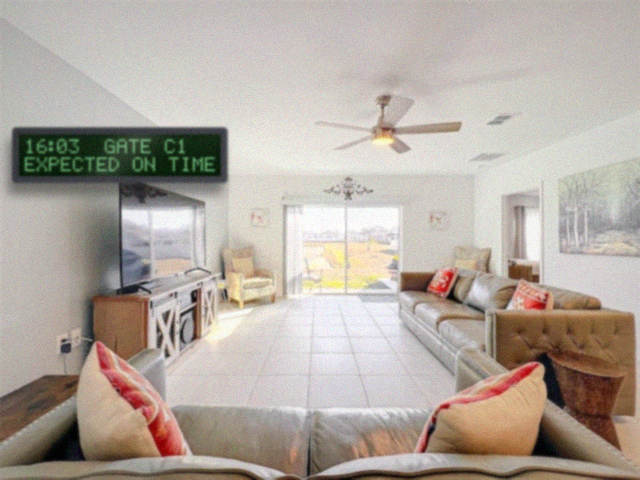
16.03
